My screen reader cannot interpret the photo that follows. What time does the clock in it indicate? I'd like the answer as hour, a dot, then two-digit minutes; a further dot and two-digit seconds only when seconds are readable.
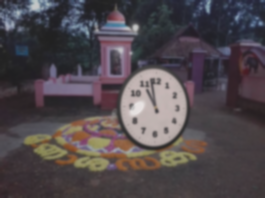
10.58
